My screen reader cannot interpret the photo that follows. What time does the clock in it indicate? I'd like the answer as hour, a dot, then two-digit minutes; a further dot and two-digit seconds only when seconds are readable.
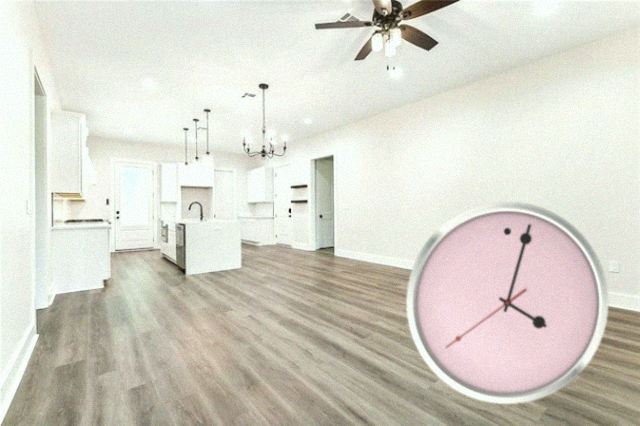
4.02.39
